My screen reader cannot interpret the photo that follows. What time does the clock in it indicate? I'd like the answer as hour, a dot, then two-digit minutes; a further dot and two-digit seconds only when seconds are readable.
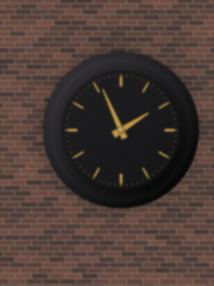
1.56
